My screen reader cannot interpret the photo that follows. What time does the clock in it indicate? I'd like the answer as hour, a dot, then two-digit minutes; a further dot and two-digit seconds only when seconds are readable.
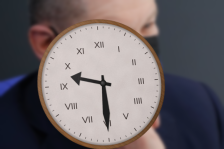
9.30
